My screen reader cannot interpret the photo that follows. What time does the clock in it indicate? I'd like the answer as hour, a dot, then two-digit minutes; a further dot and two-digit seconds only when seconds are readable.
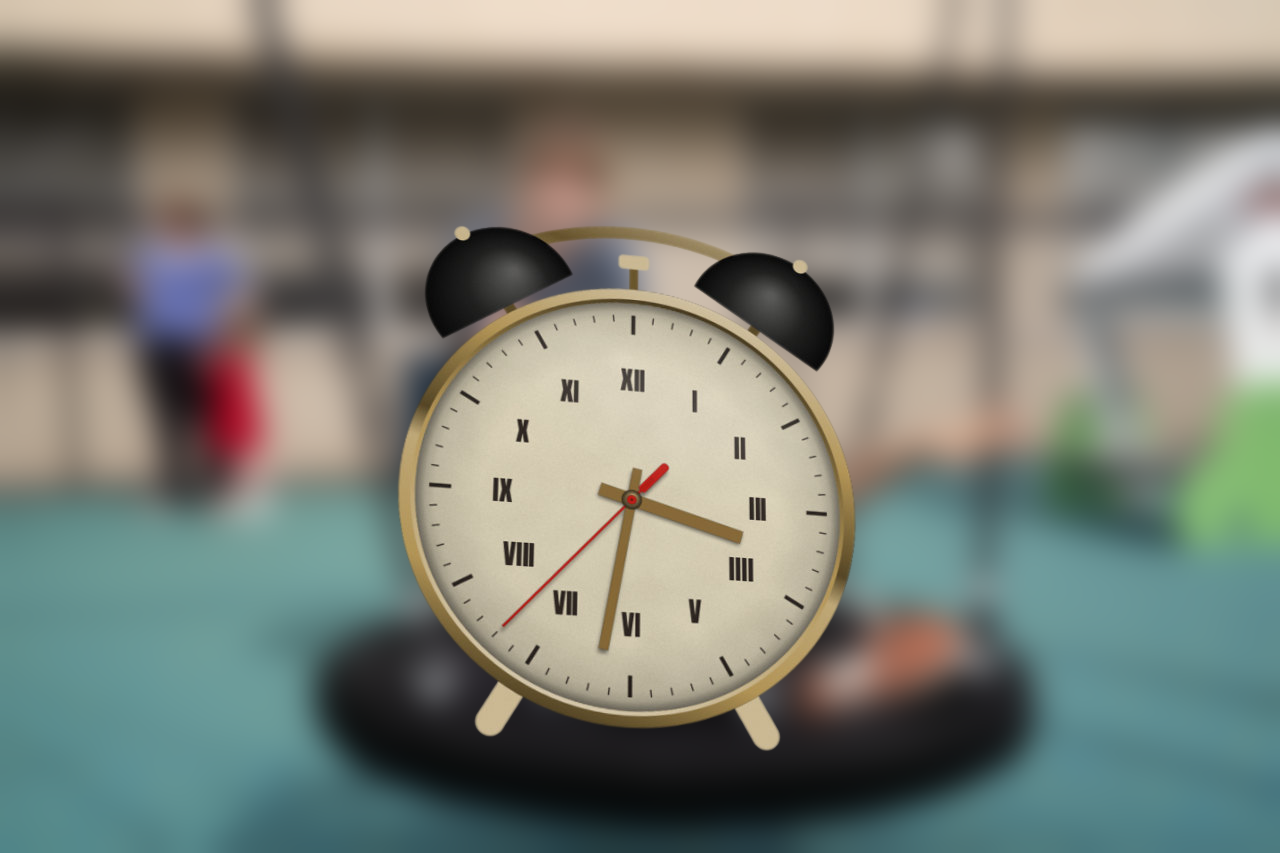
3.31.37
